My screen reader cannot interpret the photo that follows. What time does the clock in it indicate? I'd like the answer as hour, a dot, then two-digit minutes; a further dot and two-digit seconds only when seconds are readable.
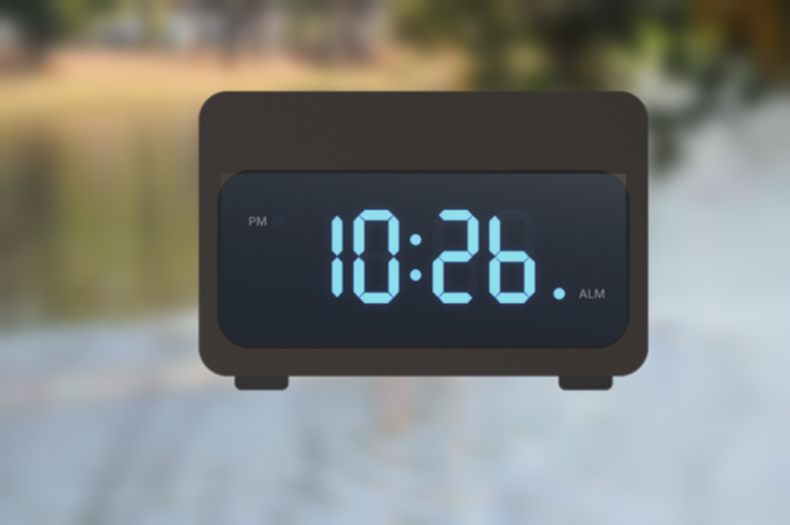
10.26
